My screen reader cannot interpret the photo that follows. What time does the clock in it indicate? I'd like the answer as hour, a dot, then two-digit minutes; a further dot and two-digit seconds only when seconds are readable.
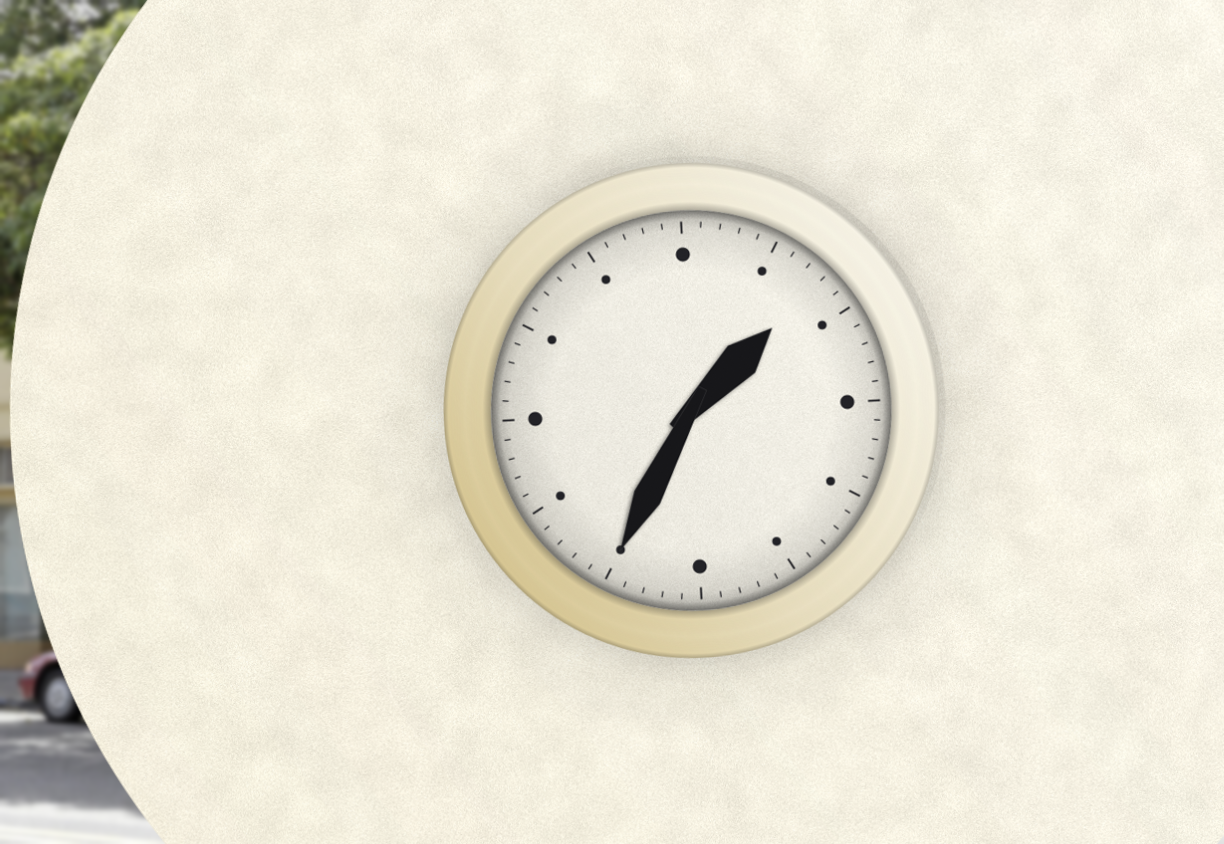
1.35
